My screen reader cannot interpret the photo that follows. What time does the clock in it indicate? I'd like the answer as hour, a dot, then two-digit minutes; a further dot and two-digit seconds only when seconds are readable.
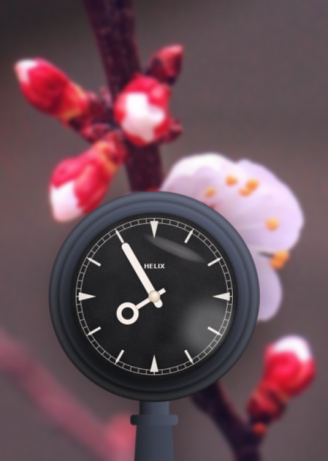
7.55
